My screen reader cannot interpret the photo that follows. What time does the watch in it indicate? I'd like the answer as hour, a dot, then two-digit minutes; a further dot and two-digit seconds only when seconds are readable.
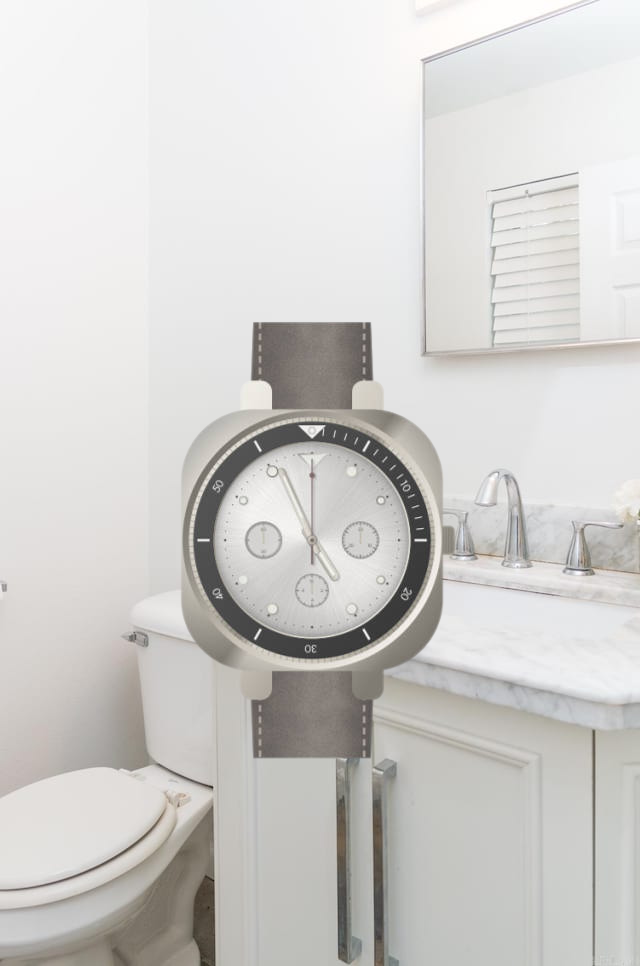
4.56
